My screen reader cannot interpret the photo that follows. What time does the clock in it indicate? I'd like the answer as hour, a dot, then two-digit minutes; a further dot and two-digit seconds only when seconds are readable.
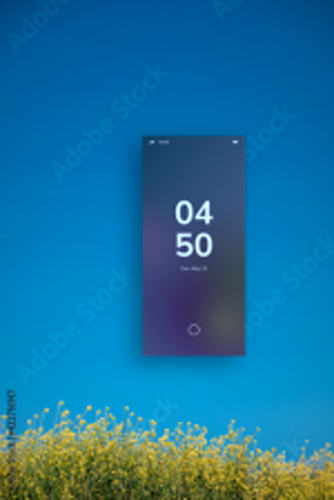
4.50
